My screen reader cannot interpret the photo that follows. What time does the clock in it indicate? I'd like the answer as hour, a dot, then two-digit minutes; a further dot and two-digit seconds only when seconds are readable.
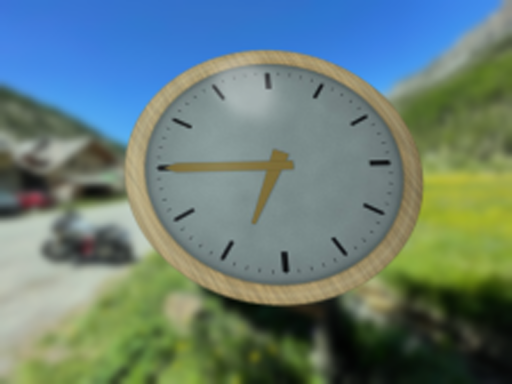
6.45
